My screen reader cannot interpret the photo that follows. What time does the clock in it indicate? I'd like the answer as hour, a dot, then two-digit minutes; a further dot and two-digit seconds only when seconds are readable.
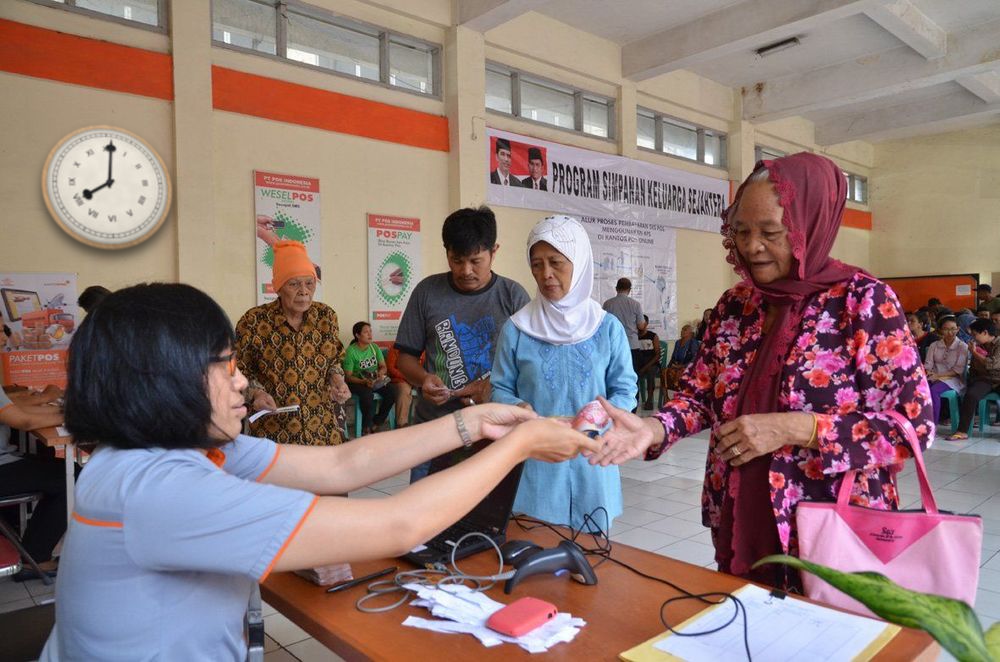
8.01
